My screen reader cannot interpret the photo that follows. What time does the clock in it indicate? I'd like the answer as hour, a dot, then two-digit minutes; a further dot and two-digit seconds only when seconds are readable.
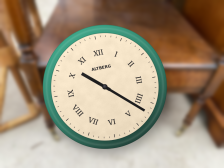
10.22
